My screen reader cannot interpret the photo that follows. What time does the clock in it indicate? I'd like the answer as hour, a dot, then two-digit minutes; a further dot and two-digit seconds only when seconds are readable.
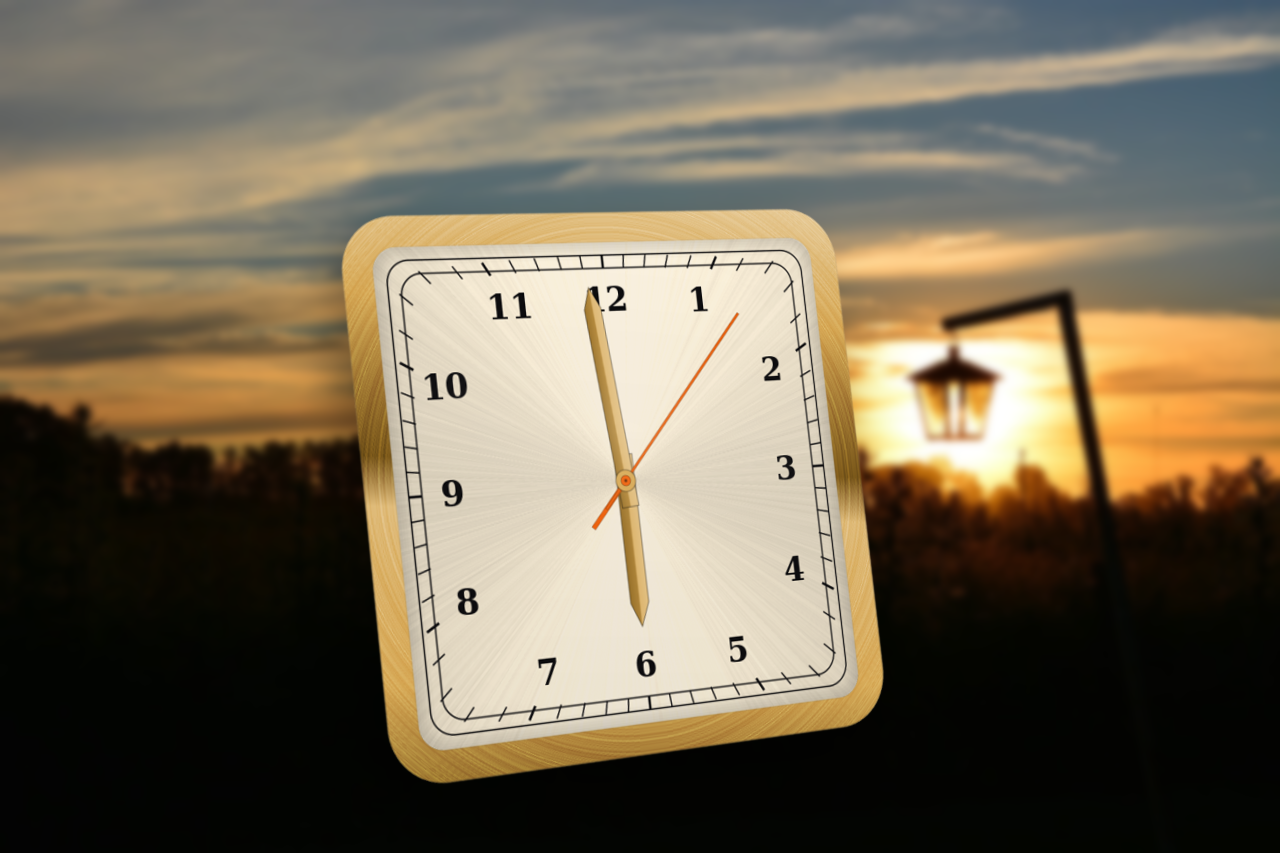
5.59.07
